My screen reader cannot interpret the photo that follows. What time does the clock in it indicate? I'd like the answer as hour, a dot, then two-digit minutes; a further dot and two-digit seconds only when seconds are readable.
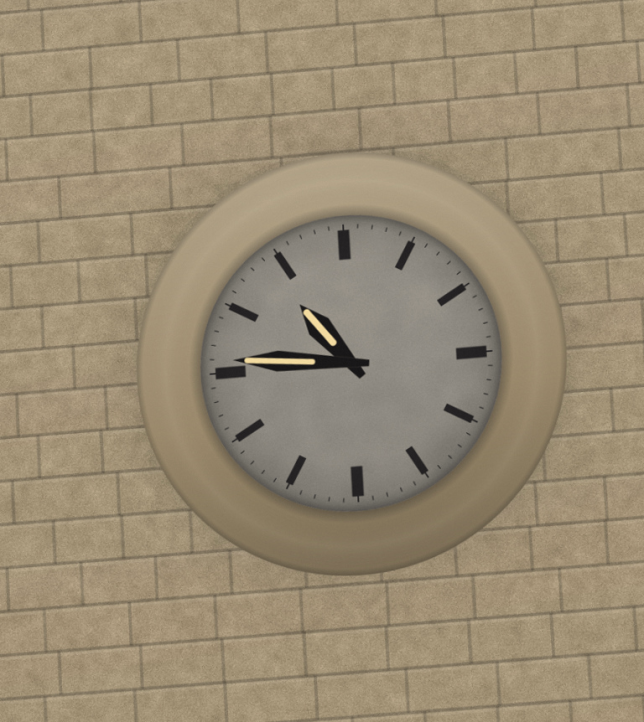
10.46
